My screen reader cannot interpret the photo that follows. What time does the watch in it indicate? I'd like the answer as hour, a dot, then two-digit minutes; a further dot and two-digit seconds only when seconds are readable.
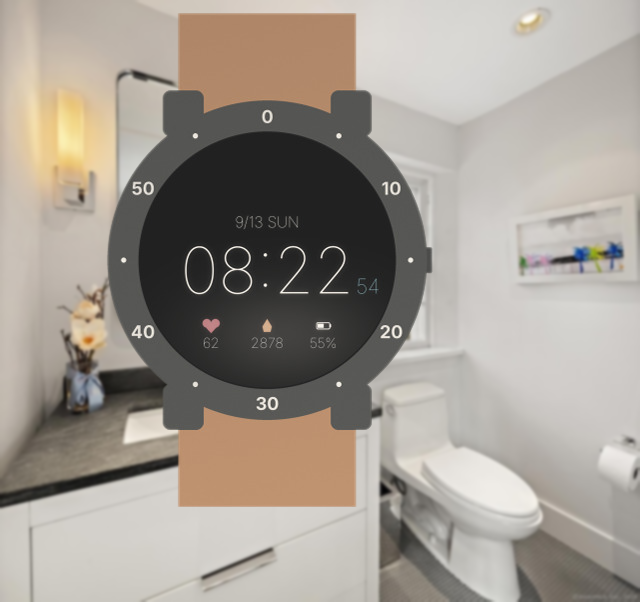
8.22.54
